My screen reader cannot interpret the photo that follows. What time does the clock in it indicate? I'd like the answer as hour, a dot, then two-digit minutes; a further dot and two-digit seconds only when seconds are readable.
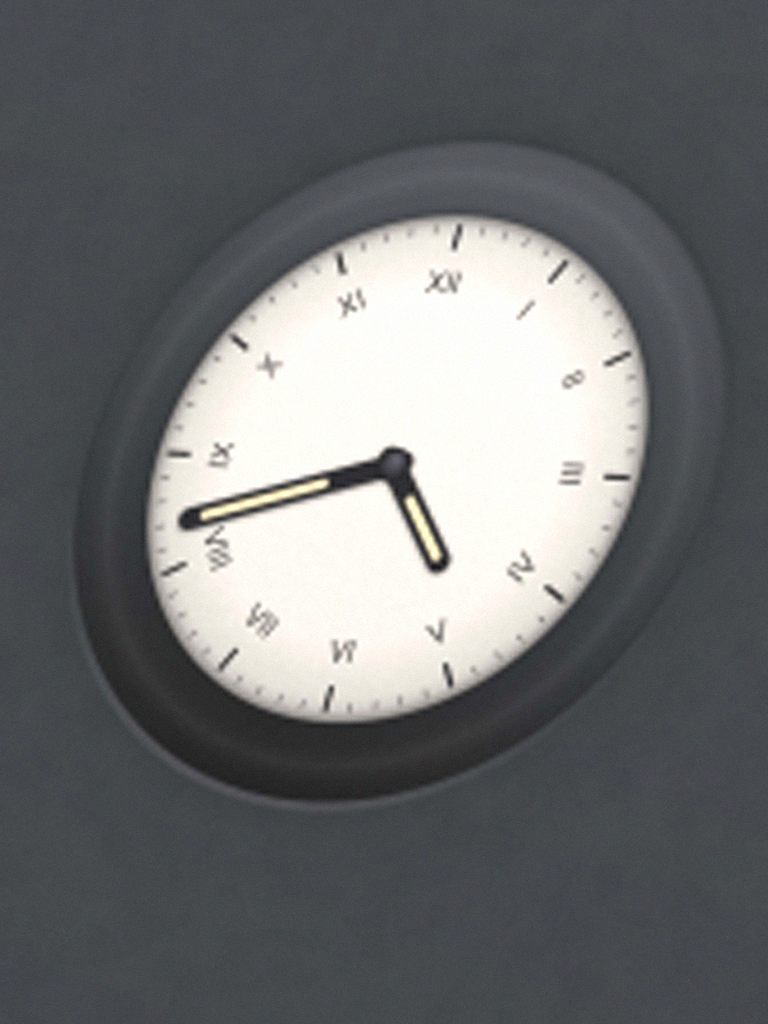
4.42
